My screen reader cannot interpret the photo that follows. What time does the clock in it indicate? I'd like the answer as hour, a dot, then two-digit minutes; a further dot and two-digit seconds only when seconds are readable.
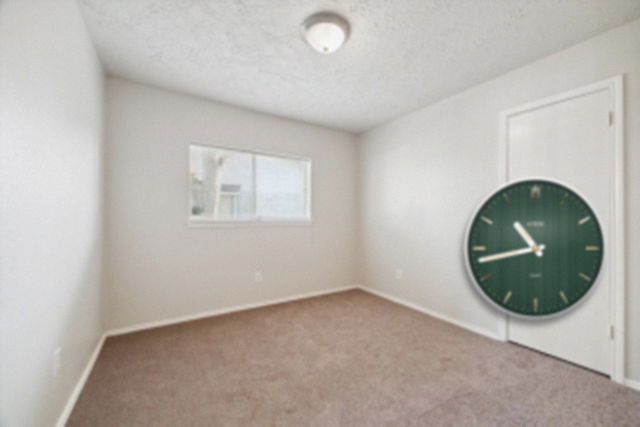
10.43
